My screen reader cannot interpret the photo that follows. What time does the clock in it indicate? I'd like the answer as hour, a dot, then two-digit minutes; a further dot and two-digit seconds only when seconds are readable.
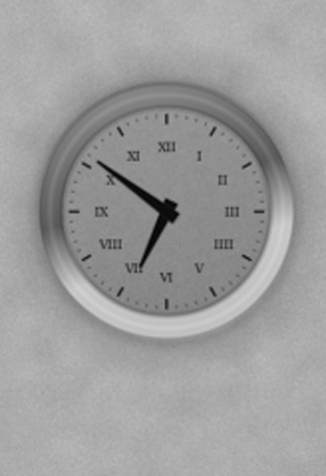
6.51
